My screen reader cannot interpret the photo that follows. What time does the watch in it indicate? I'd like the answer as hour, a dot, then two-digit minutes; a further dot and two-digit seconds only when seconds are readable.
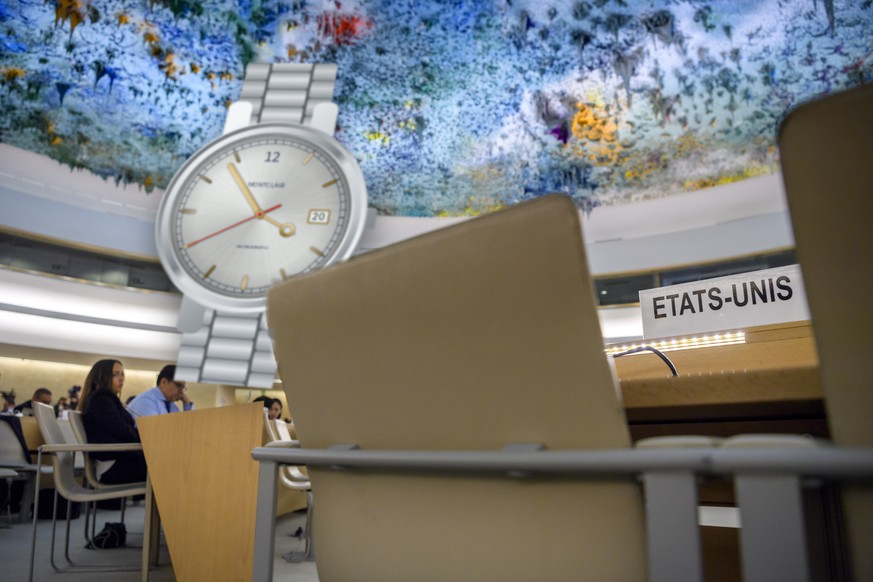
3.53.40
